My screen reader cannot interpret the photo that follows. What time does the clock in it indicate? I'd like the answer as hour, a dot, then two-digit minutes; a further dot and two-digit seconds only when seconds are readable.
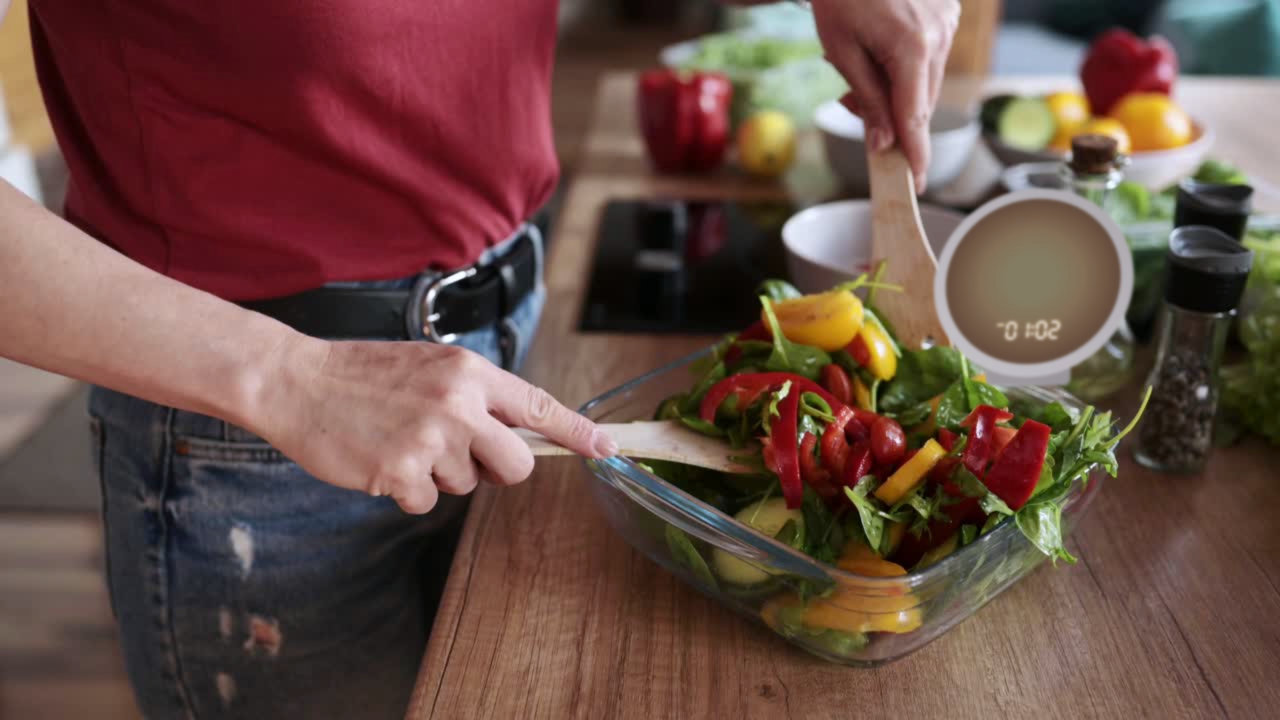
1.02
